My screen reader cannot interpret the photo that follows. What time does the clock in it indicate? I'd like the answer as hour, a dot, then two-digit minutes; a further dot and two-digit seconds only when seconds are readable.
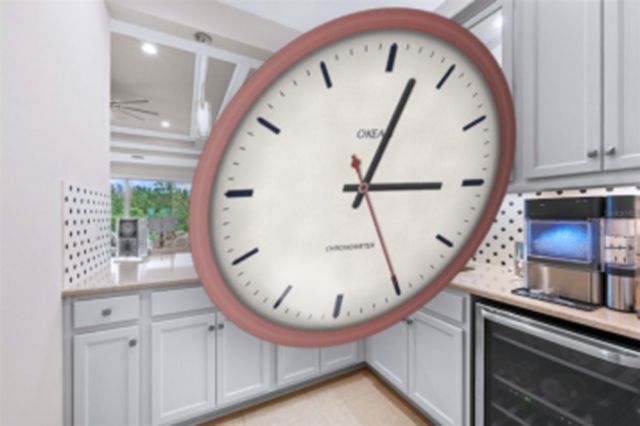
3.02.25
